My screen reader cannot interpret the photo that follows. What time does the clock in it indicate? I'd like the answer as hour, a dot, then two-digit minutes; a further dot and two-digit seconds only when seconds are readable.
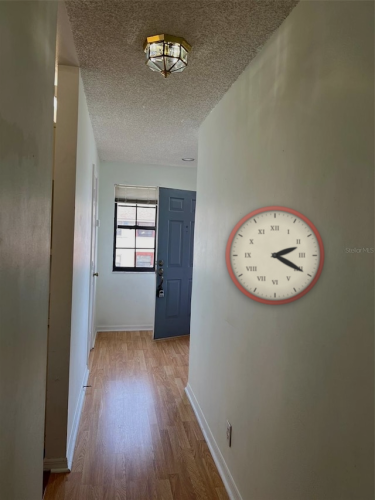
2.20
